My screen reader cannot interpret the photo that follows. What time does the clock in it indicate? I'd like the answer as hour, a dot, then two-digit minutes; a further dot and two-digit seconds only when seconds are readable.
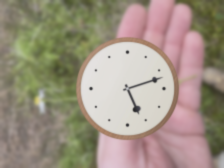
5.12
